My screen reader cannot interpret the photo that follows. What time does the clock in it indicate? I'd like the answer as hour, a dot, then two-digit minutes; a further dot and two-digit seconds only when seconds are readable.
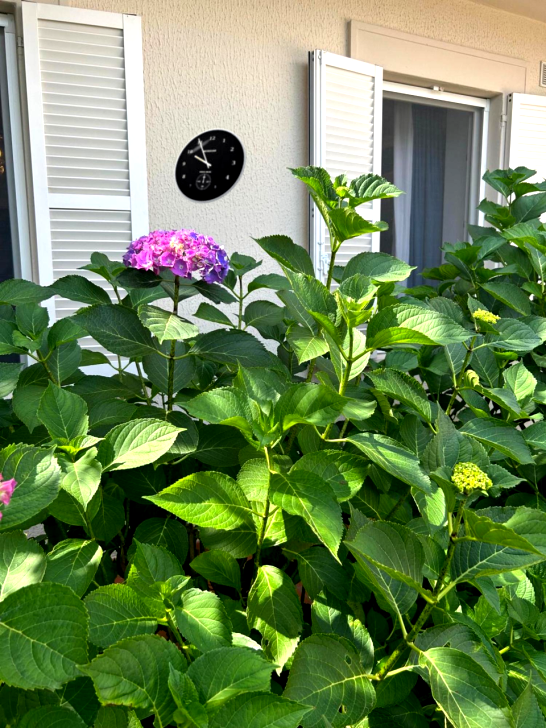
9.55
